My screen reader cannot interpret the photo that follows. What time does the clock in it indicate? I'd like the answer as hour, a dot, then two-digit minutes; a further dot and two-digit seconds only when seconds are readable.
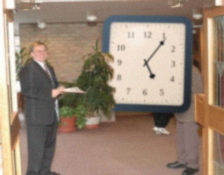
5.06
